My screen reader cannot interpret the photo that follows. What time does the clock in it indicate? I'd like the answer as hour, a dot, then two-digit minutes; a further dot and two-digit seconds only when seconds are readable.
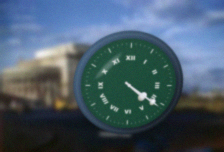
4.21
